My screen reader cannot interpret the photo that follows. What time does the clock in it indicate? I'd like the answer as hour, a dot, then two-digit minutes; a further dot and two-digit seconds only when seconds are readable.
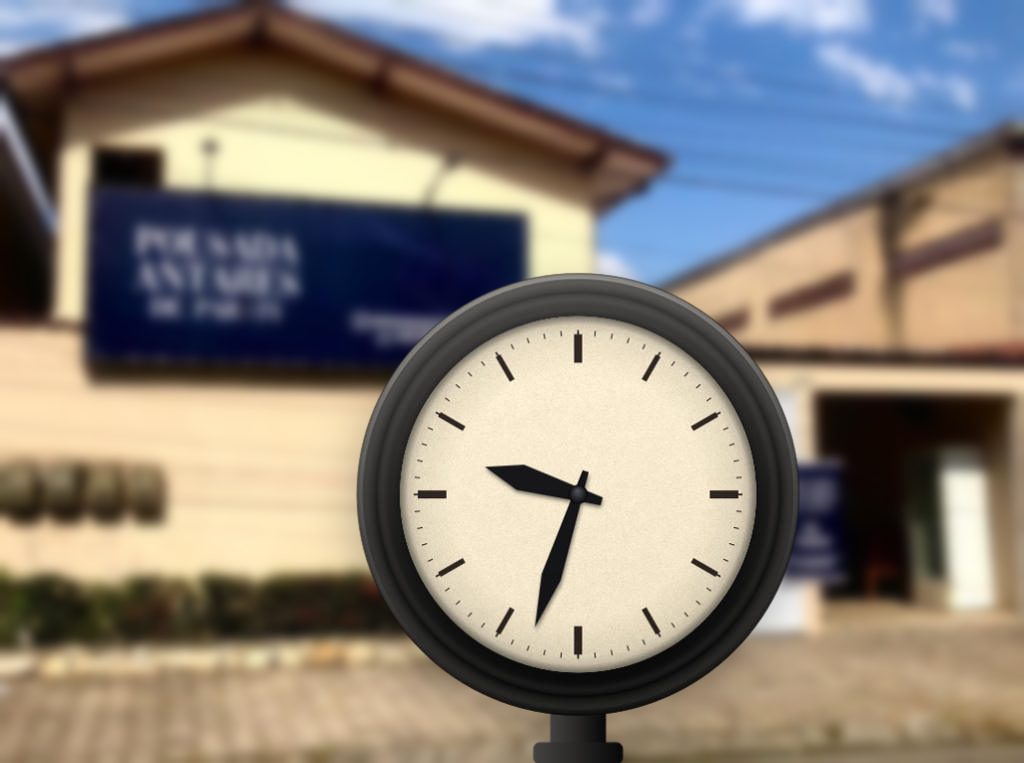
9.33
